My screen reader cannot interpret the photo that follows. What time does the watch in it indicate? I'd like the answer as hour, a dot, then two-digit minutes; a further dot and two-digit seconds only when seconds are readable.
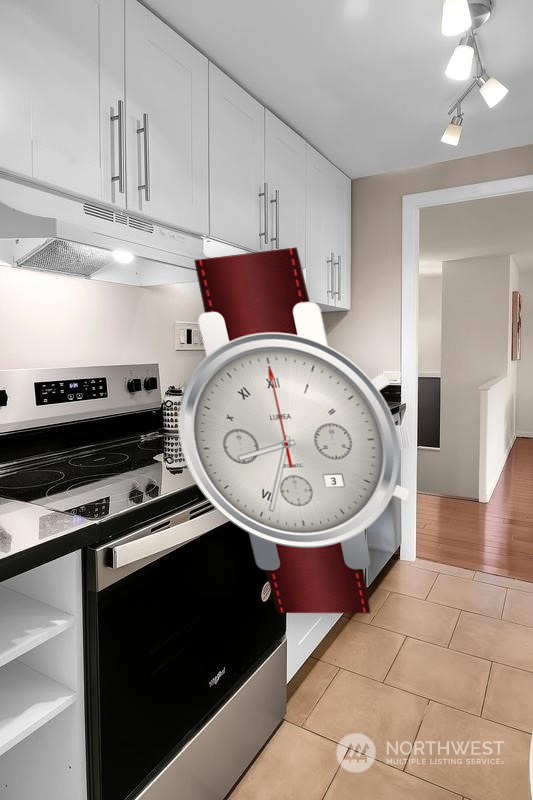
8.34
